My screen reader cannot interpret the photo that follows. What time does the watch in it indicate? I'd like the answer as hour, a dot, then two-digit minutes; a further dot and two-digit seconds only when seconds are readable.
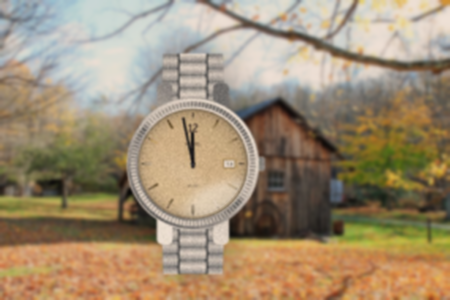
11.58
